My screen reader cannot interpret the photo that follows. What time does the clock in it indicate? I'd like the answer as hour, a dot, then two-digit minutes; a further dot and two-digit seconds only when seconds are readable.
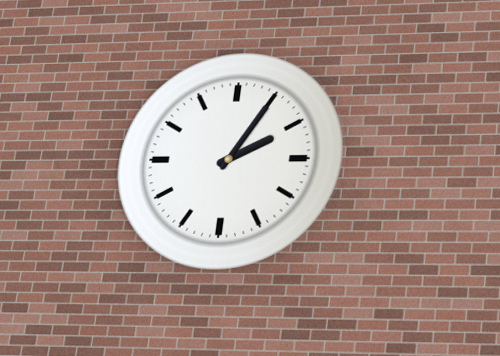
2.05
